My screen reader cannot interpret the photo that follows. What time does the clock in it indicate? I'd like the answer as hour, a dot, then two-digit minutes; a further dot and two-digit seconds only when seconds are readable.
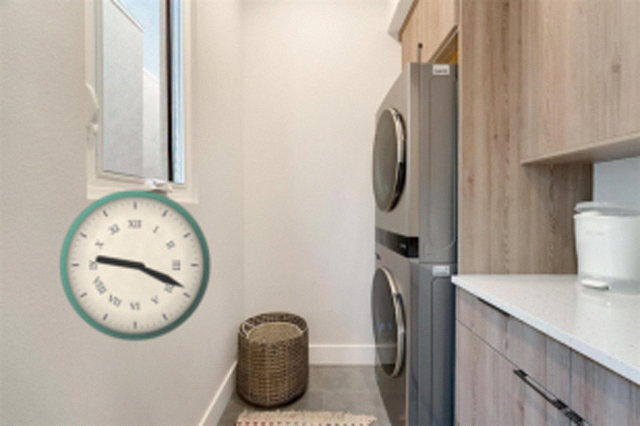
9.19
